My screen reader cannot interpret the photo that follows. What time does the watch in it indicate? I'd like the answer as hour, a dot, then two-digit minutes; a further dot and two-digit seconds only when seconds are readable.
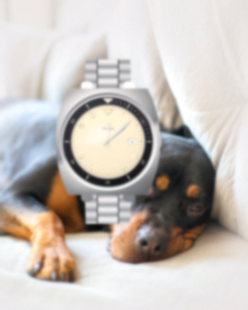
12.08
